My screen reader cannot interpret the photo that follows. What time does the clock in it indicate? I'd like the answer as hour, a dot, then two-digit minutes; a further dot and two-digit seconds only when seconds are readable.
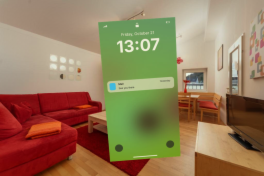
13.07
